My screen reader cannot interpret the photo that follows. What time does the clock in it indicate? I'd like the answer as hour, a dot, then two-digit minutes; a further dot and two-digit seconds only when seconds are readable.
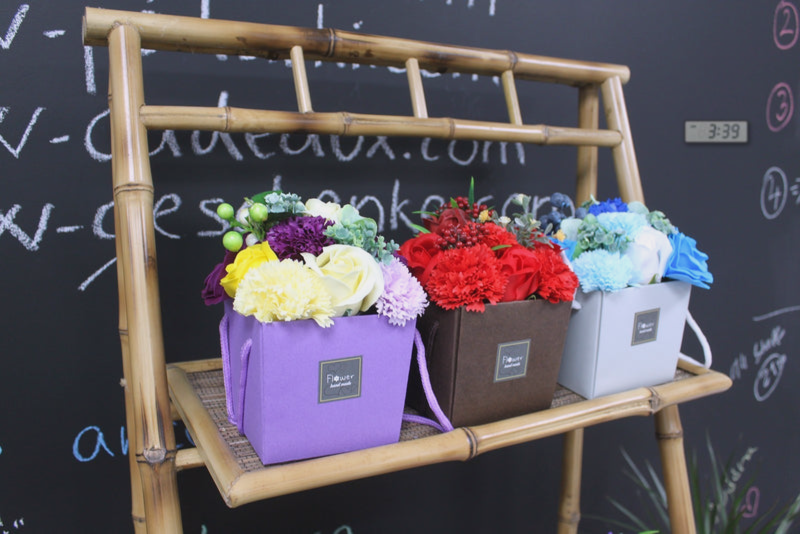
3.39
